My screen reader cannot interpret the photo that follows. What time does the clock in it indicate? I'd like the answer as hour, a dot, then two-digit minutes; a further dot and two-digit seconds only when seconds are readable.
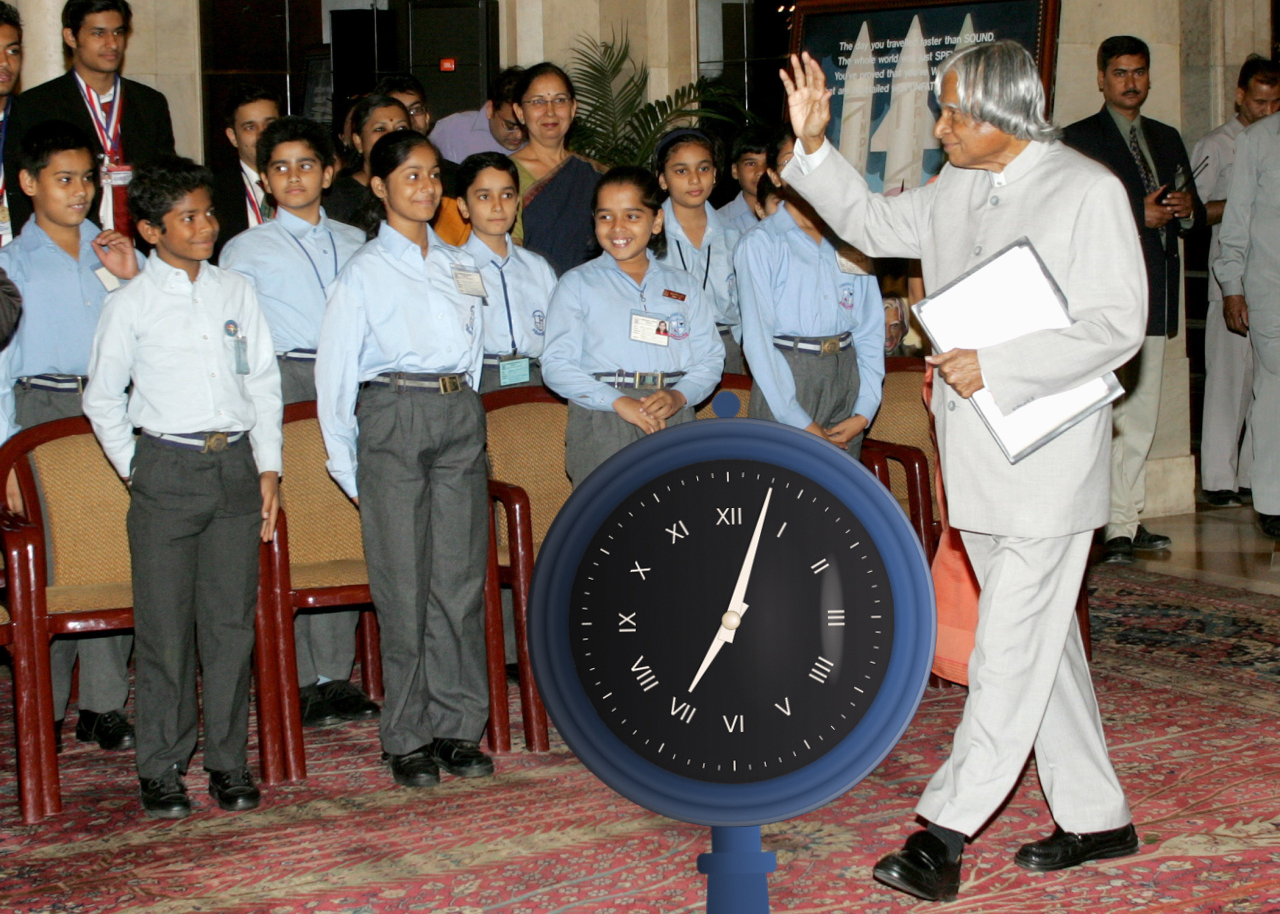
7.03
